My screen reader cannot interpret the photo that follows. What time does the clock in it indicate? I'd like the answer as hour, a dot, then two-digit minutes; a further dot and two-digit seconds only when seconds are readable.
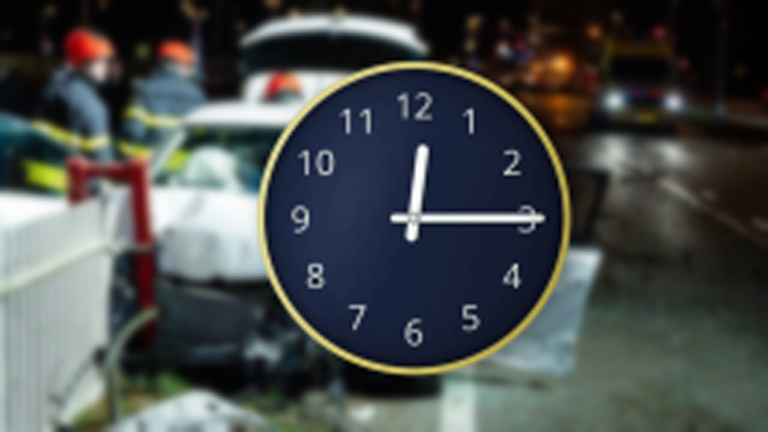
12.15
